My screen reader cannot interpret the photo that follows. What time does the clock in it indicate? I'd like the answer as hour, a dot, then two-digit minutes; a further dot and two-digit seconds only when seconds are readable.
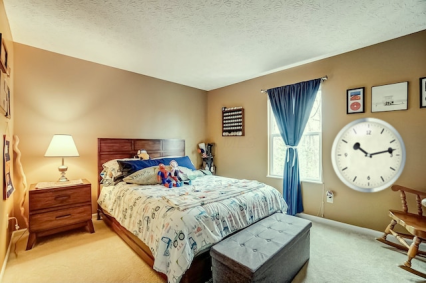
10.13
